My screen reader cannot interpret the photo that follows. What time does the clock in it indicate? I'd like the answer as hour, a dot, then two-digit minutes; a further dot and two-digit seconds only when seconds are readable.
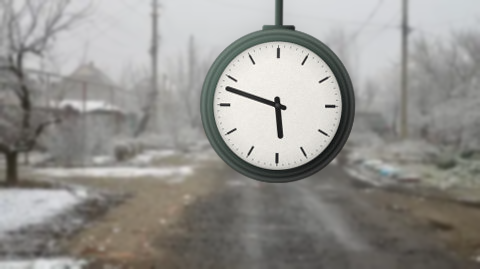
5.48
